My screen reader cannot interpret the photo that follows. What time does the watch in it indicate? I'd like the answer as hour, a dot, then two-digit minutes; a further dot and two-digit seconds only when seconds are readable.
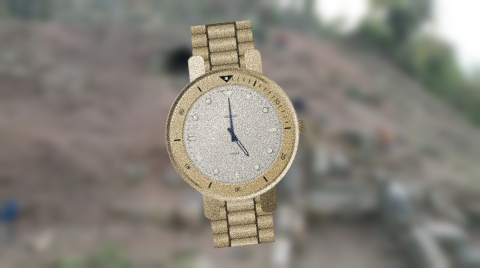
5.00
